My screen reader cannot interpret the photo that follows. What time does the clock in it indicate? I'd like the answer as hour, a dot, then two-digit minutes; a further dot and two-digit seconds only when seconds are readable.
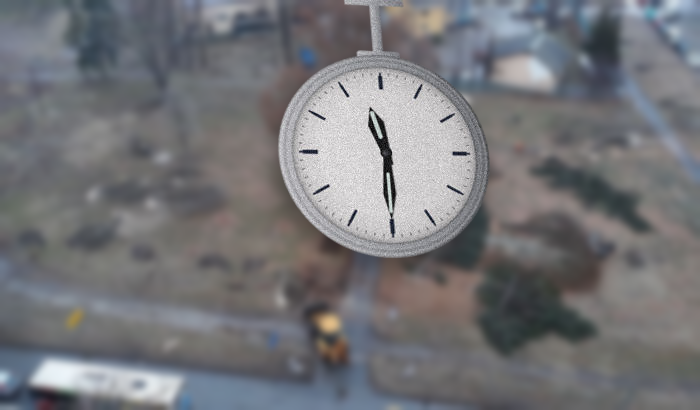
11.30
